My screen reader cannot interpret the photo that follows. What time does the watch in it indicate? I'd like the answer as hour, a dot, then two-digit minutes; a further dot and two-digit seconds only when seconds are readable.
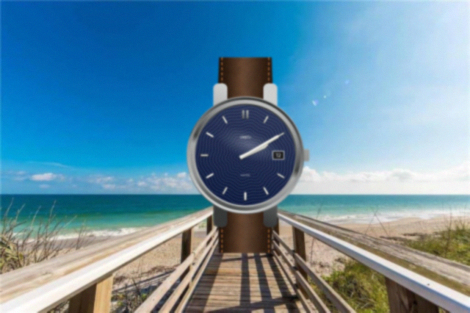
2.10
